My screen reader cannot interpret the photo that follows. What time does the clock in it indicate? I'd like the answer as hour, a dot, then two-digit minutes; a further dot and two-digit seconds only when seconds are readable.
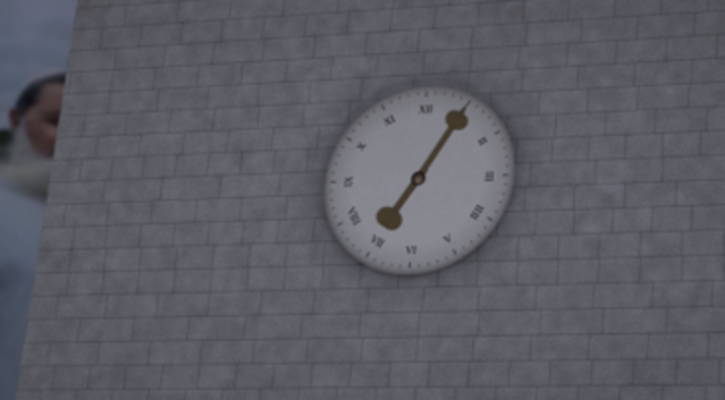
7.05
